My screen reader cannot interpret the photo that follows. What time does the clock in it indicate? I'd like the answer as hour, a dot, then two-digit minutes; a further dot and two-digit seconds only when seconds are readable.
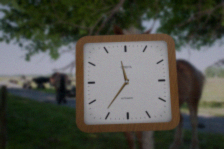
11.36
